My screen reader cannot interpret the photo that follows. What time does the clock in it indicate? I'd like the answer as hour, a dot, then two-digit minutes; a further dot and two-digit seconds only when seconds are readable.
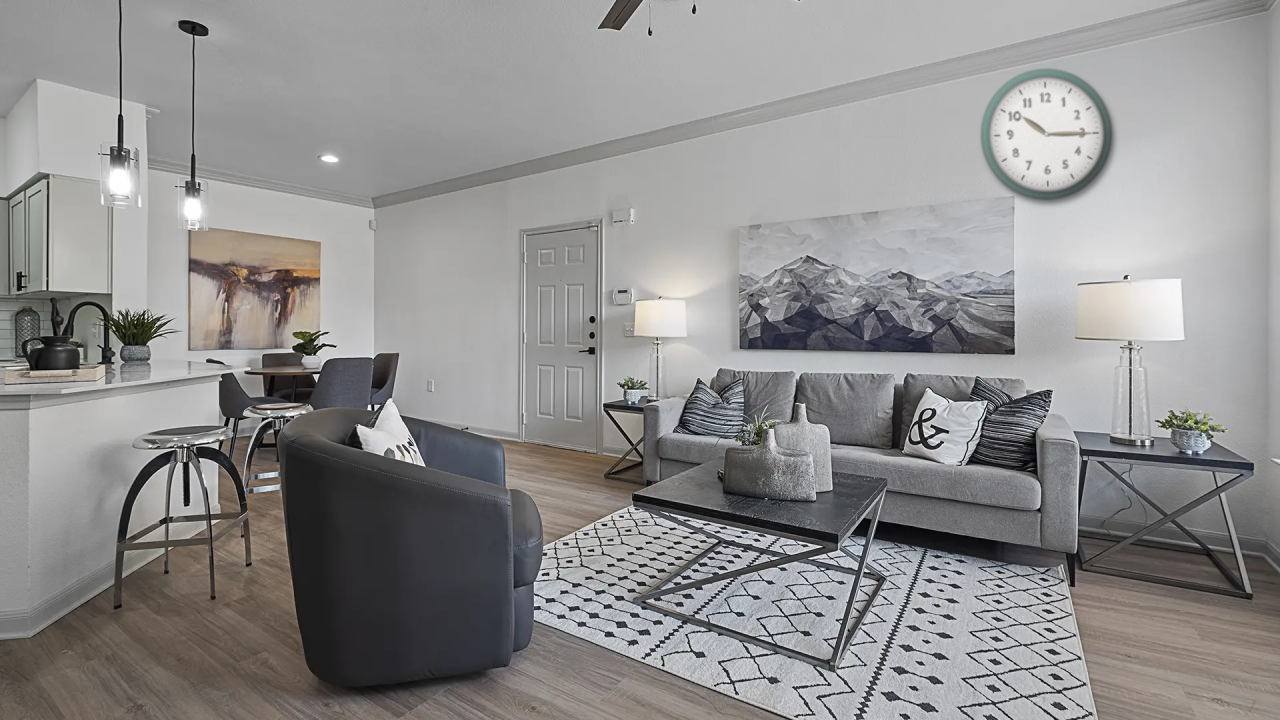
10.15
